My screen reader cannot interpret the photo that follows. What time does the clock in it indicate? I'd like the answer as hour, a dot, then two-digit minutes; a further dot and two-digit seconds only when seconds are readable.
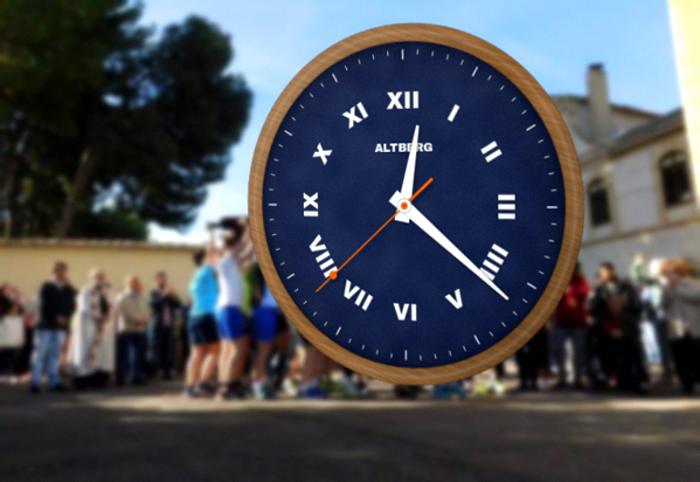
12.21.38
